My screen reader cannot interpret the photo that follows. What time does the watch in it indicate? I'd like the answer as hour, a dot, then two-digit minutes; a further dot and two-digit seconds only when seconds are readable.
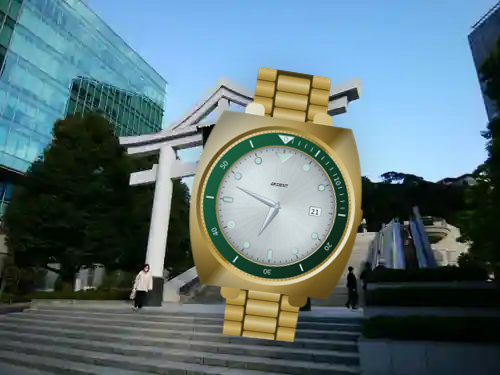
6.48
